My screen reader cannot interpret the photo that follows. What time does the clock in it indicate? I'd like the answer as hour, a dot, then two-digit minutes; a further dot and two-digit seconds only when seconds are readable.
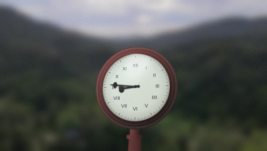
8.46
